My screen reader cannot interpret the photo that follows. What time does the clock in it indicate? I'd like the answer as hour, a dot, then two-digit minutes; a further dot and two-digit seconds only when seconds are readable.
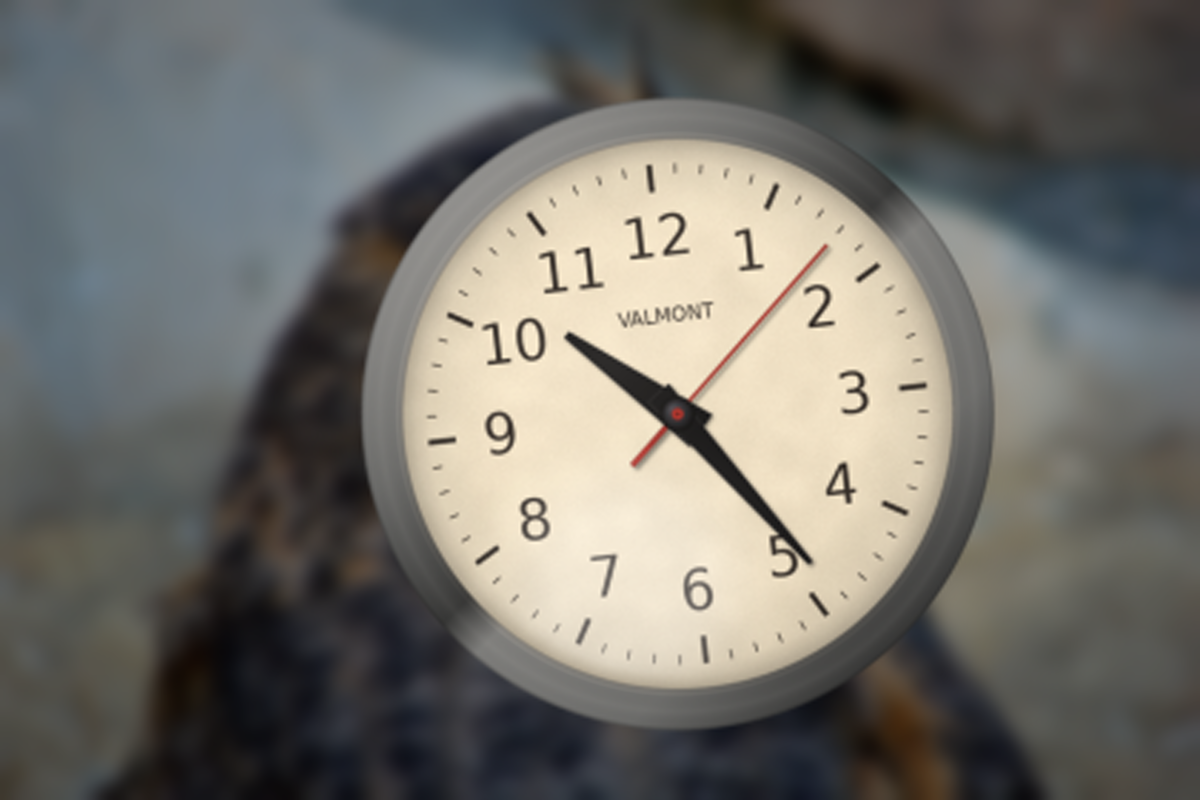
10.24.08
